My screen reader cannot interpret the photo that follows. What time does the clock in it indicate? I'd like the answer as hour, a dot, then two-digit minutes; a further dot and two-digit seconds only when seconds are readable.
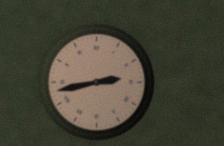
2.43
